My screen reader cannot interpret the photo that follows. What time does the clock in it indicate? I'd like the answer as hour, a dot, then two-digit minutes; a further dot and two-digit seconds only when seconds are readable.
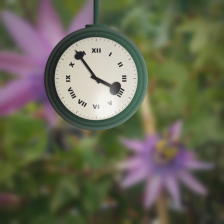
3.54
